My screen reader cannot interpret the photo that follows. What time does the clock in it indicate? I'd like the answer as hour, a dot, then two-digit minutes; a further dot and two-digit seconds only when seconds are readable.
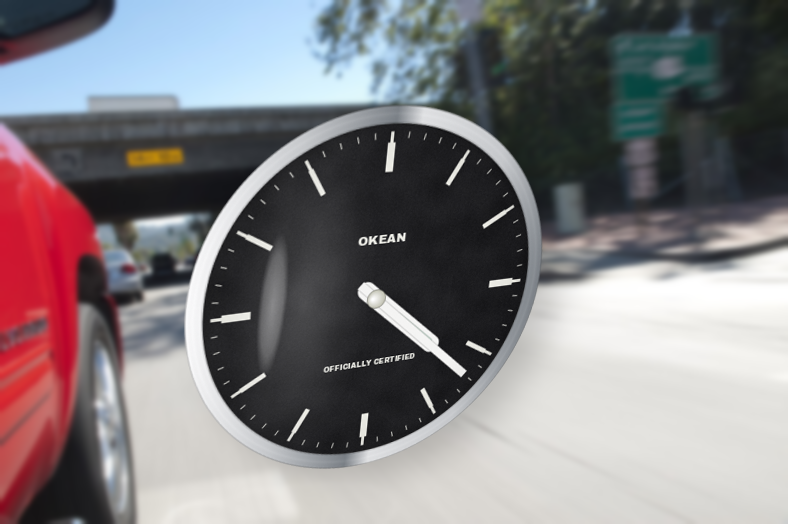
4.22
